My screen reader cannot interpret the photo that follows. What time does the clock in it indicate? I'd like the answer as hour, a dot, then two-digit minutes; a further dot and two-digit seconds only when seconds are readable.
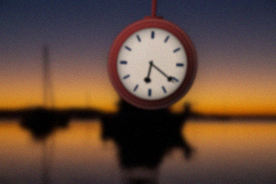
6.21
